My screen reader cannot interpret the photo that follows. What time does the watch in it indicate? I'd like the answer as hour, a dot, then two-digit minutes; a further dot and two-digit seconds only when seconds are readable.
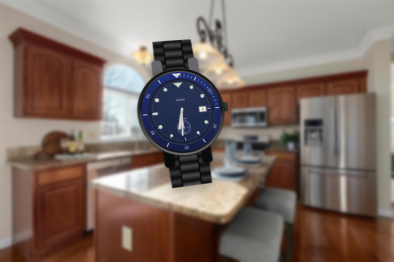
6.31
